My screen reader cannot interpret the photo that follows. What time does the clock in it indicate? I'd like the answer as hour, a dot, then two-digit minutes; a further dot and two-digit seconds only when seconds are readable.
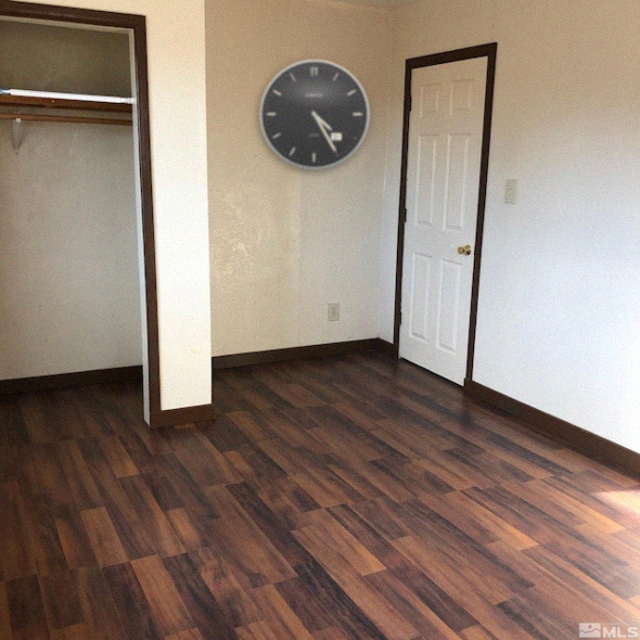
4.25
